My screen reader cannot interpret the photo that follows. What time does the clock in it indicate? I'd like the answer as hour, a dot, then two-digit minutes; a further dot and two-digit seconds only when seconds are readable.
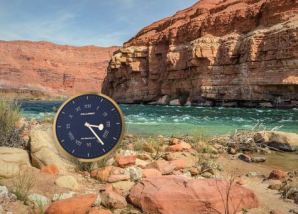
3.24
